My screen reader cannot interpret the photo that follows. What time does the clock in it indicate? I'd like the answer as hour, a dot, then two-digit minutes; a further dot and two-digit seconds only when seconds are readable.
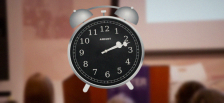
2.12
